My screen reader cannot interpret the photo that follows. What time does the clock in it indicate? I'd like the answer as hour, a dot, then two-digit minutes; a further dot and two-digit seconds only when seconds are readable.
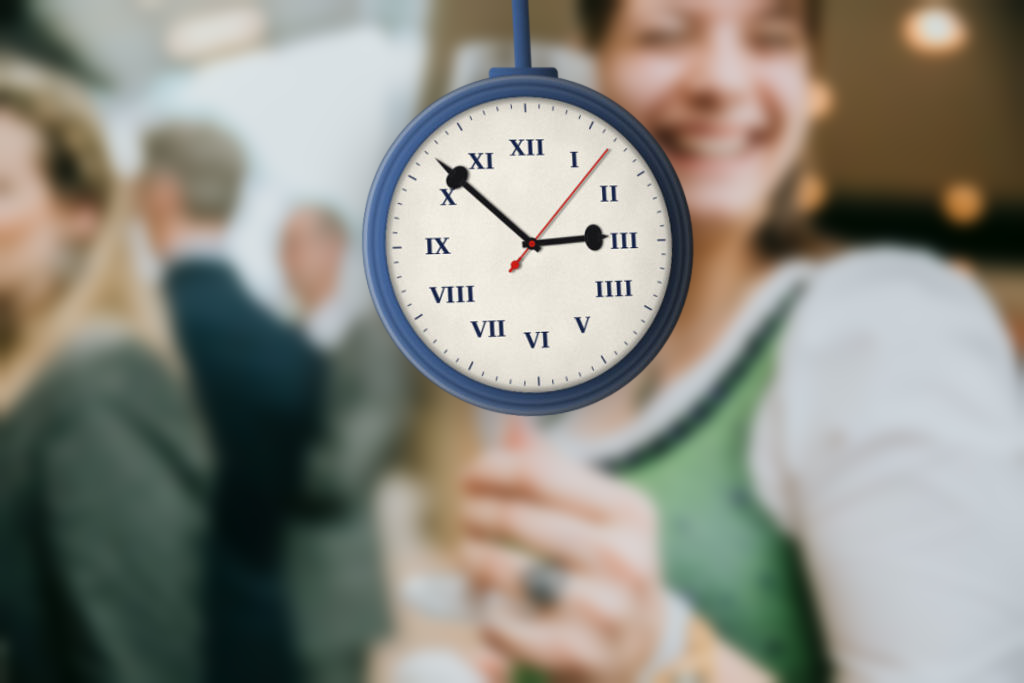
2.52.07
